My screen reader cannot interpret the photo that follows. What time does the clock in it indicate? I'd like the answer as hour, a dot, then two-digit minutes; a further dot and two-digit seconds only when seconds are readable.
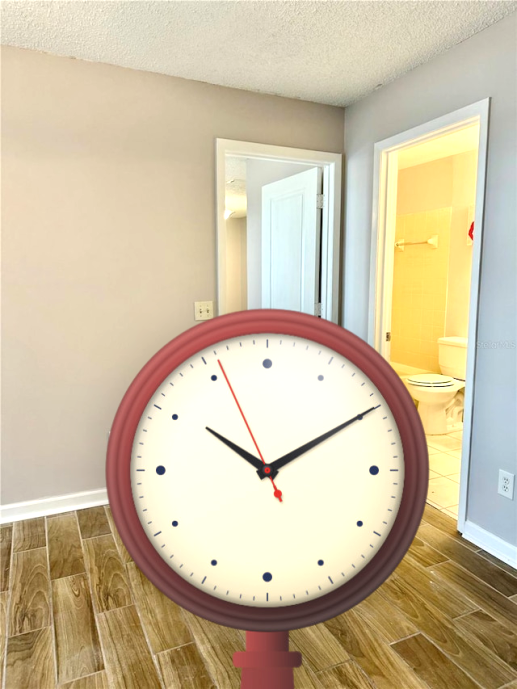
10.09.56
